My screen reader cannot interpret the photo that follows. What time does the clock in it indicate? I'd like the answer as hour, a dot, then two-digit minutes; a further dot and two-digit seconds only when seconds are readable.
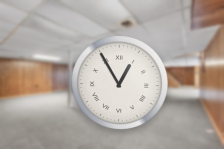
12.55
